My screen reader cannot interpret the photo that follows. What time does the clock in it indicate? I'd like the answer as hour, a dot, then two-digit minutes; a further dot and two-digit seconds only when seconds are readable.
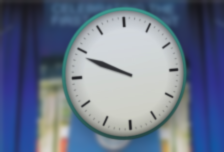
9.49
